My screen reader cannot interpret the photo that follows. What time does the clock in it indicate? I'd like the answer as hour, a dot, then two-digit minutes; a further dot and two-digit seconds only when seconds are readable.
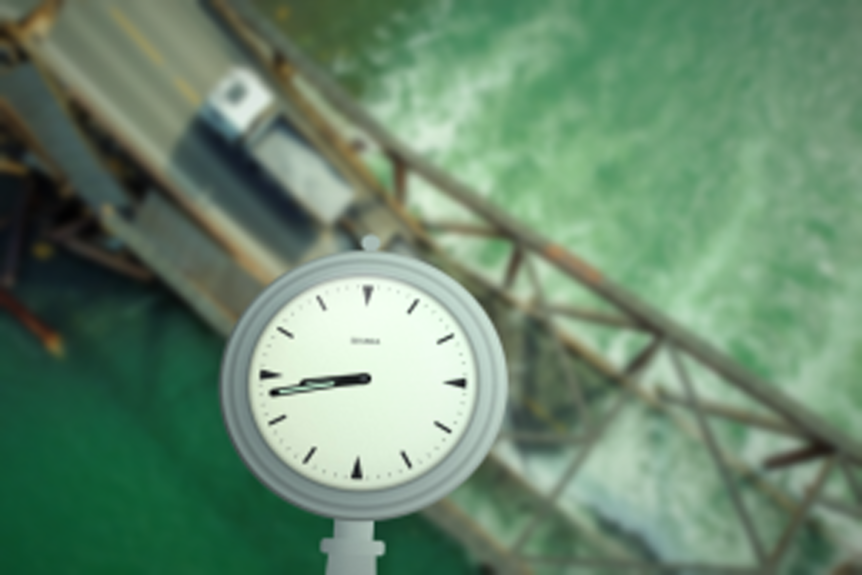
8.43
